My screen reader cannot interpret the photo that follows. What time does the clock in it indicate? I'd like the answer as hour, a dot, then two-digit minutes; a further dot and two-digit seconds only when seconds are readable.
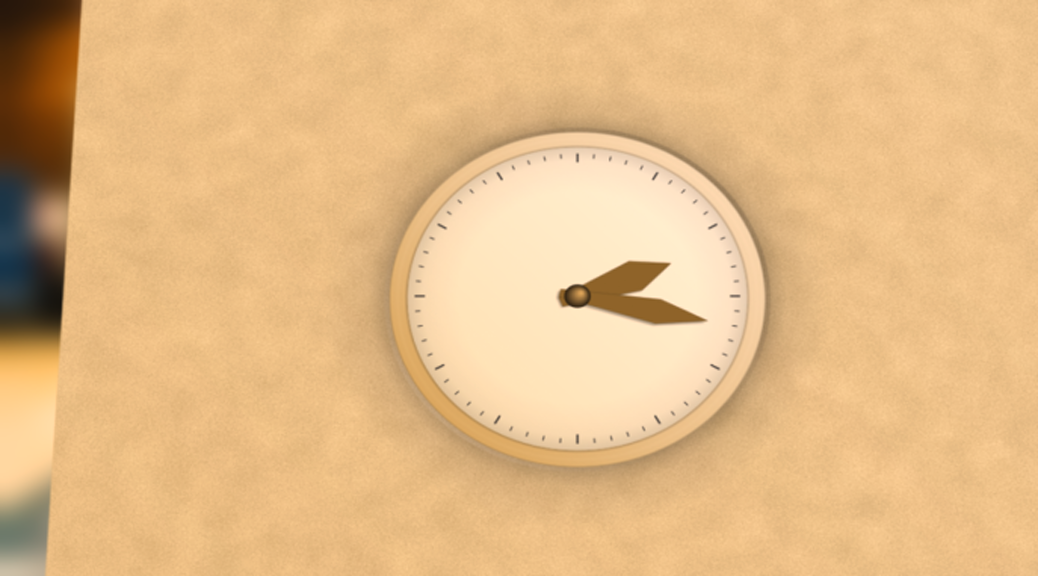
2.17
